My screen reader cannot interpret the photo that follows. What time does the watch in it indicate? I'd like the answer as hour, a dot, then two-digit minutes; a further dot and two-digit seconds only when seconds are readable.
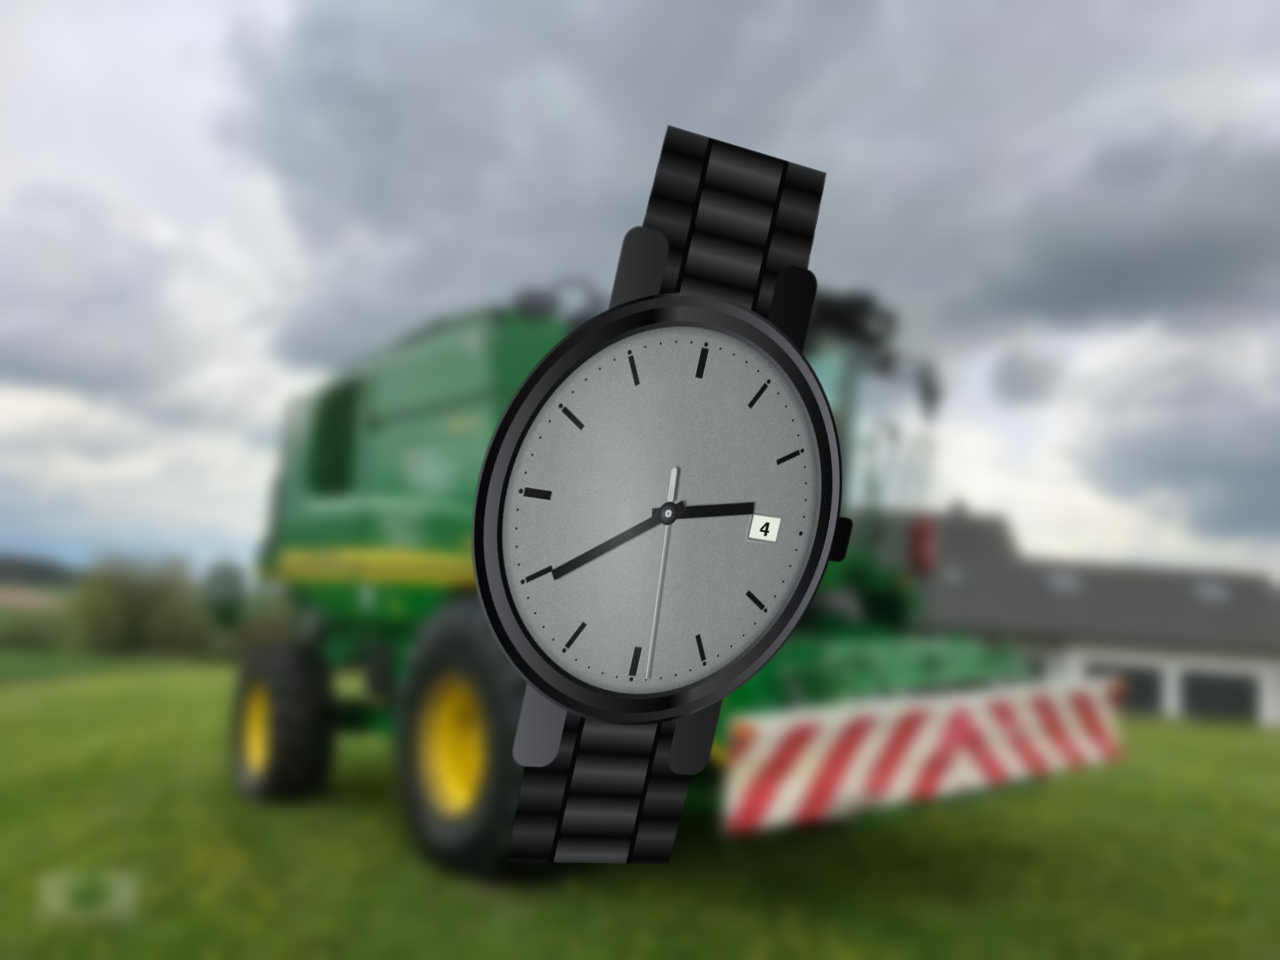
2.39.29
